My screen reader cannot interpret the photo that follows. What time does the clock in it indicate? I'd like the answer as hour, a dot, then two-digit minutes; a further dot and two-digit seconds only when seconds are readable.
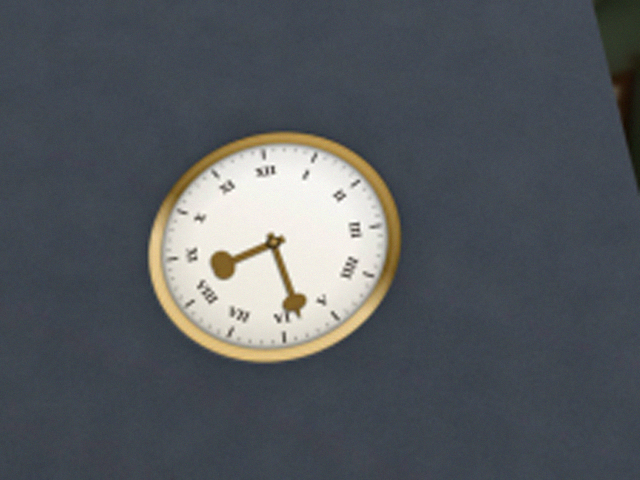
8.28
